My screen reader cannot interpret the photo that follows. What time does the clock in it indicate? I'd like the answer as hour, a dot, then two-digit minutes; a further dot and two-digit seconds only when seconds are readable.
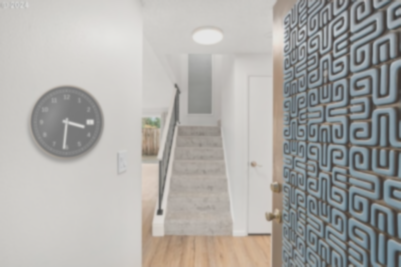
3.31
